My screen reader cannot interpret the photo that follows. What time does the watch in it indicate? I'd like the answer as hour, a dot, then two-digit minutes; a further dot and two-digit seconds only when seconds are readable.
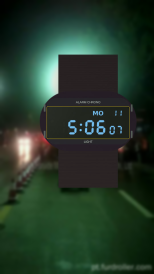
5.06.07
